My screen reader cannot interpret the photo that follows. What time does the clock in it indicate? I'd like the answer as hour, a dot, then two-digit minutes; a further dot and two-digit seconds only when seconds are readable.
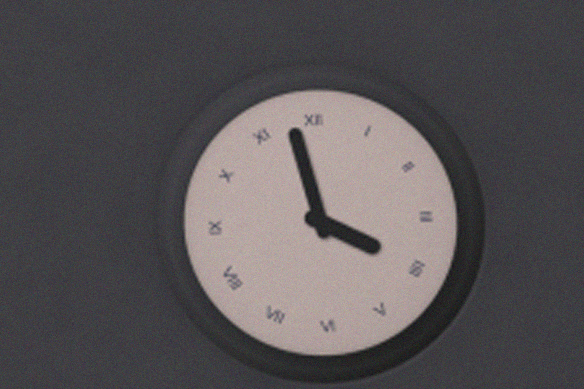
3.58
